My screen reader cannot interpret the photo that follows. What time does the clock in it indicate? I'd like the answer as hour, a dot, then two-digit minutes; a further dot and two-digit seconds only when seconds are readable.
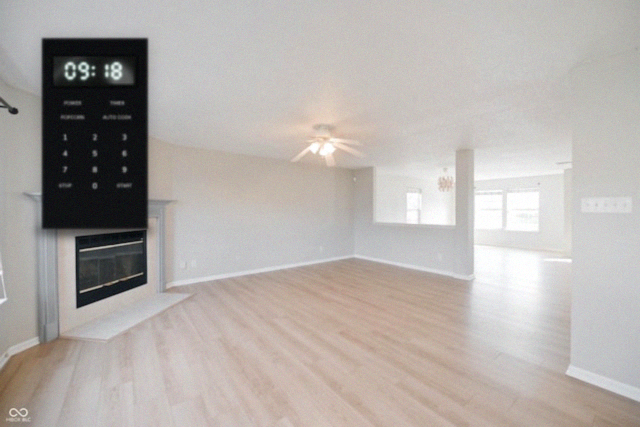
9.18
